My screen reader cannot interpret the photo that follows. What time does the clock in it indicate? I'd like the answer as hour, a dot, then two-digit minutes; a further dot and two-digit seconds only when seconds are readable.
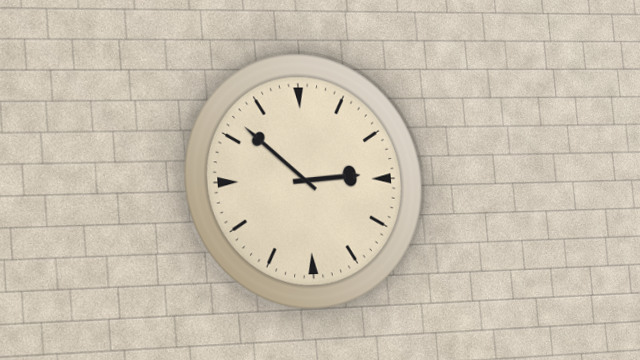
2.52
